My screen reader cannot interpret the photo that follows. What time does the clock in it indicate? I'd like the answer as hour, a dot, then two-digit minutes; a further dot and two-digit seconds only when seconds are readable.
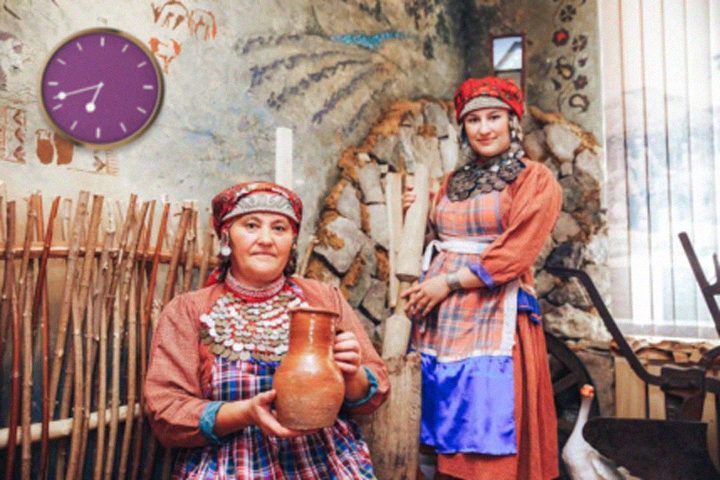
6.42
